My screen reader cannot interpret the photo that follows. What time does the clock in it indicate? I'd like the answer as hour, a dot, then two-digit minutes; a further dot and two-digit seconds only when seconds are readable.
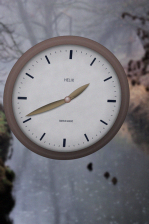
1.41
